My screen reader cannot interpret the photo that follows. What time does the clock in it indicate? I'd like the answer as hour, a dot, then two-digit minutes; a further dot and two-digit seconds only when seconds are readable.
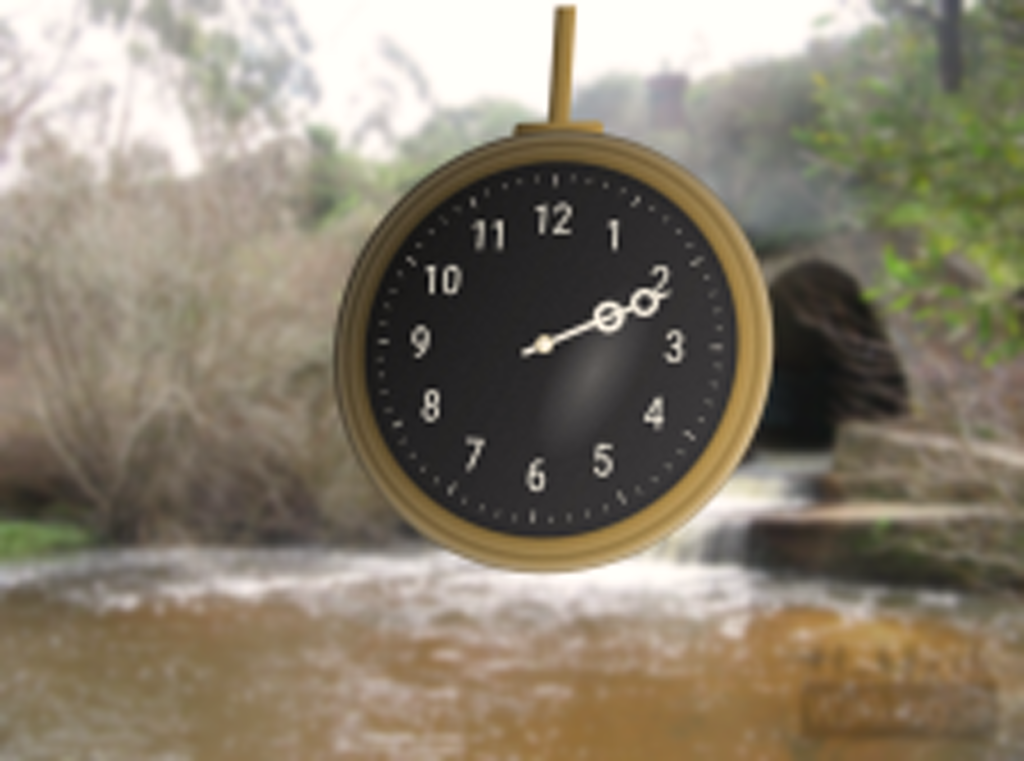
2.11
